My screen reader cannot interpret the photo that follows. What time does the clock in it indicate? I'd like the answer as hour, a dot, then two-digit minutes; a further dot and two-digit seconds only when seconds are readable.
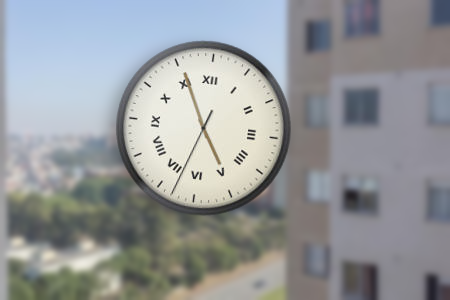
4.55.33
